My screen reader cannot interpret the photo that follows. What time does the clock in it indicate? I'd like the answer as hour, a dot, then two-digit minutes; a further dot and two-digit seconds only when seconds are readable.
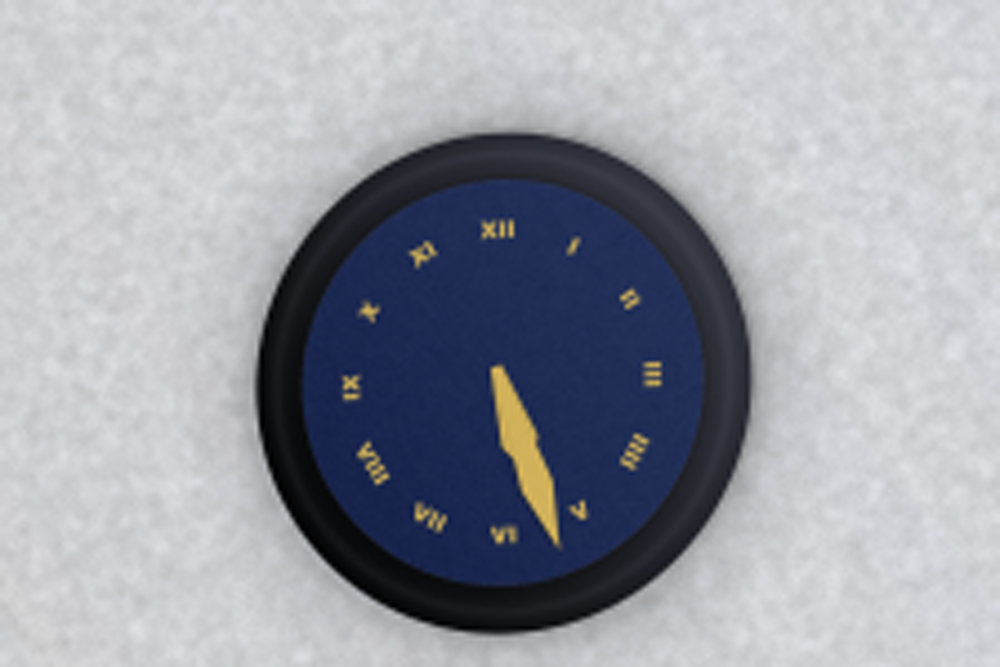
5.27
